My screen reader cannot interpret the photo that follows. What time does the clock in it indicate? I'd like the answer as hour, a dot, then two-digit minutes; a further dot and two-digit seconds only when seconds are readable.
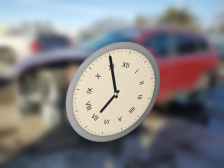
6.55
